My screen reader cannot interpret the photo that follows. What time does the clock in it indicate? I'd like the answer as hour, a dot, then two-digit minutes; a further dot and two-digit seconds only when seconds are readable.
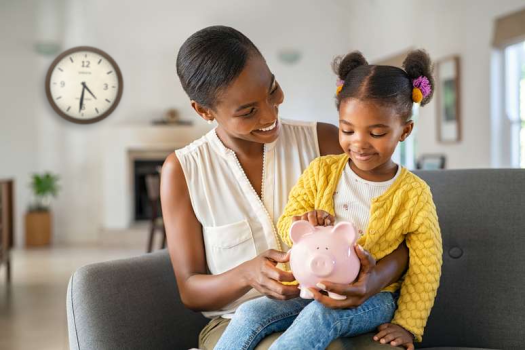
4.31
